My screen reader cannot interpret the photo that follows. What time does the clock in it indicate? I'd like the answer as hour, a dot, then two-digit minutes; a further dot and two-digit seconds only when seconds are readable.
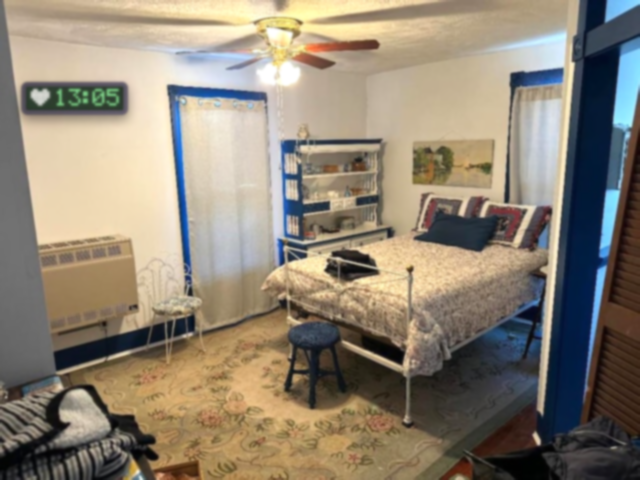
13.05
